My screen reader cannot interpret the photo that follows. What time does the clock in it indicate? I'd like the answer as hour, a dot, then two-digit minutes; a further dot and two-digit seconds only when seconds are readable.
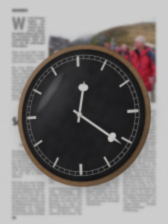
12.21
